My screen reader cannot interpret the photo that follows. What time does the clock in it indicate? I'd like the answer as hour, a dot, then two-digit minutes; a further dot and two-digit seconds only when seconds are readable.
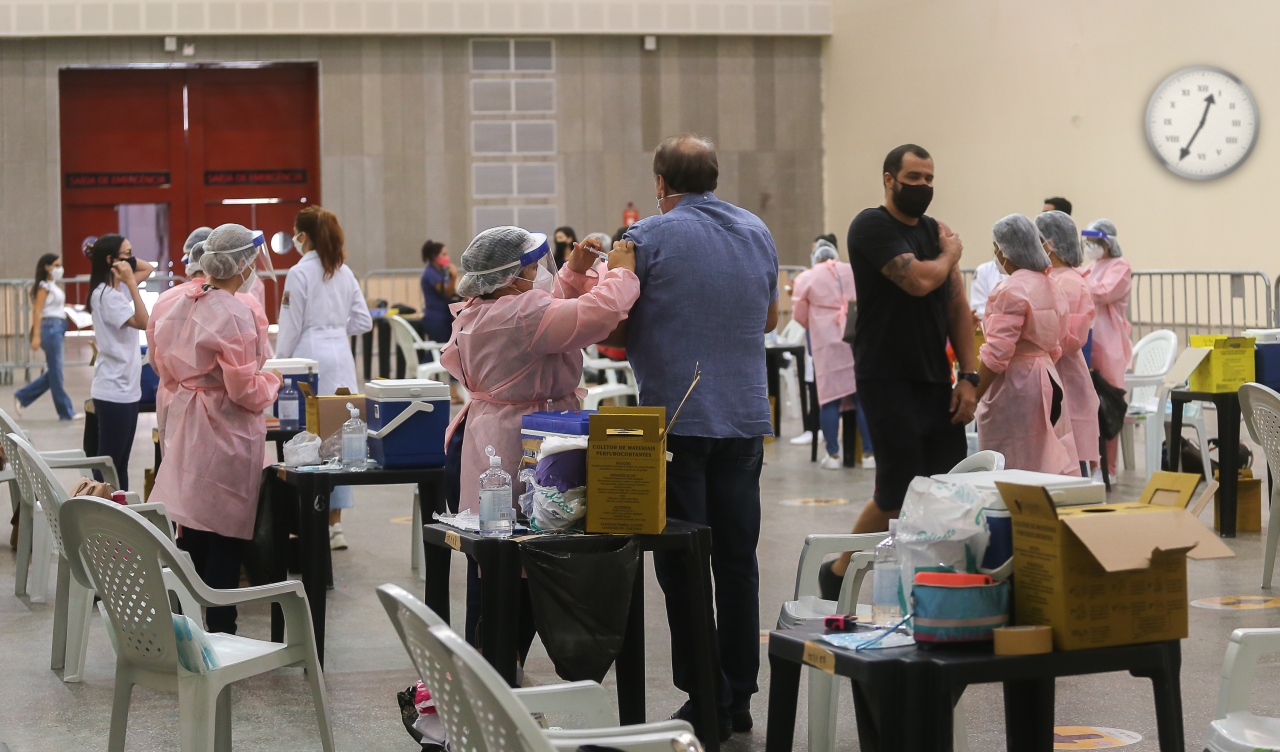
12.35
